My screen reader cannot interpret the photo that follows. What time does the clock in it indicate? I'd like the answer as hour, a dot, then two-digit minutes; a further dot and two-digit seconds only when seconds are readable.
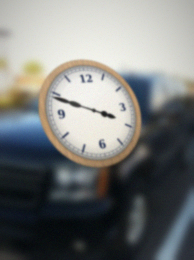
3.49
